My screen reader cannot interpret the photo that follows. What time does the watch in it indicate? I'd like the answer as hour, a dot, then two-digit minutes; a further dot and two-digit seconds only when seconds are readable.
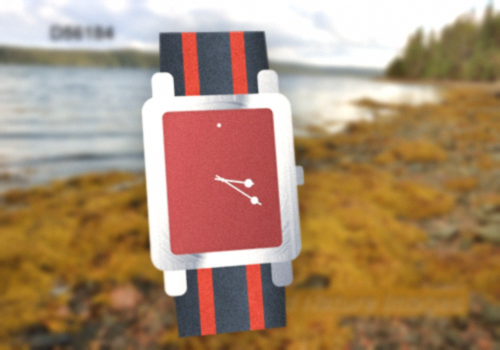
3.21
